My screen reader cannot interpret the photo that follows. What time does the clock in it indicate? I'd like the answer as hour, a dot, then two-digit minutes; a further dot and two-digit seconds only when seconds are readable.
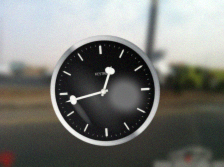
12.43
